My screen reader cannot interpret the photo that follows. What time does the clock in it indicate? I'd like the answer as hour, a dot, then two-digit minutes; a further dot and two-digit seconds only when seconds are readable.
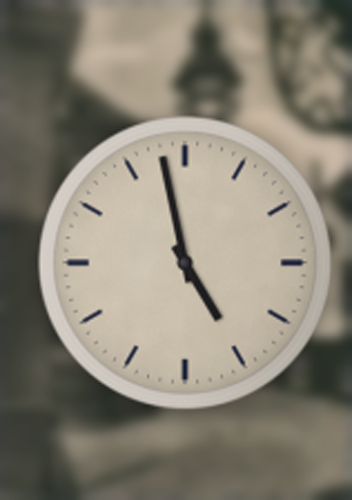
4.58
